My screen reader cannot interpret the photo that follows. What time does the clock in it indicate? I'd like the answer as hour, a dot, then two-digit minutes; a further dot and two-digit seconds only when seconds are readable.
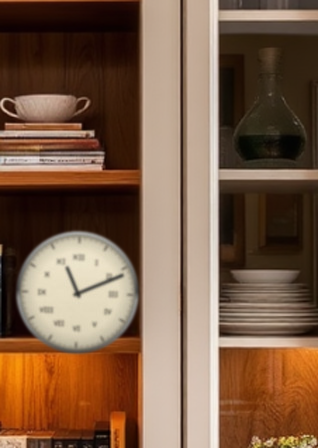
11.11
